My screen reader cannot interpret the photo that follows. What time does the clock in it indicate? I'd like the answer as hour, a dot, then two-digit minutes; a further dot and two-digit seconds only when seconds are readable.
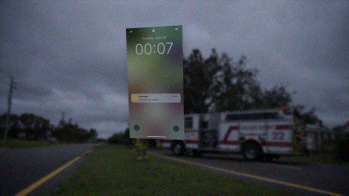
0.07
